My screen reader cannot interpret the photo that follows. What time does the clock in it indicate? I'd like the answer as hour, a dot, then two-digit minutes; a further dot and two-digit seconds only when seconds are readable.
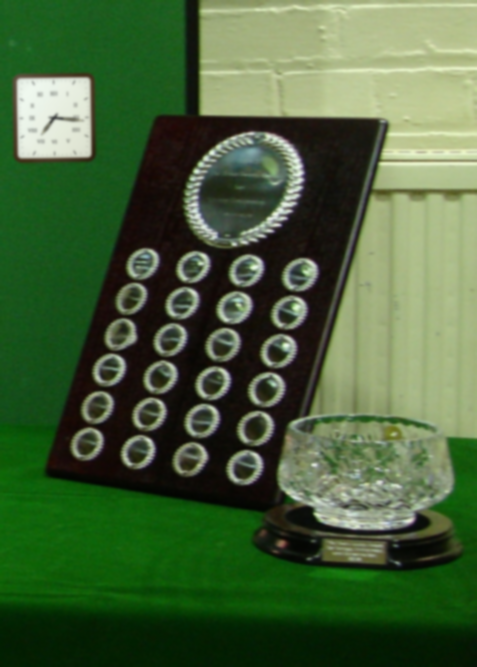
7.16
